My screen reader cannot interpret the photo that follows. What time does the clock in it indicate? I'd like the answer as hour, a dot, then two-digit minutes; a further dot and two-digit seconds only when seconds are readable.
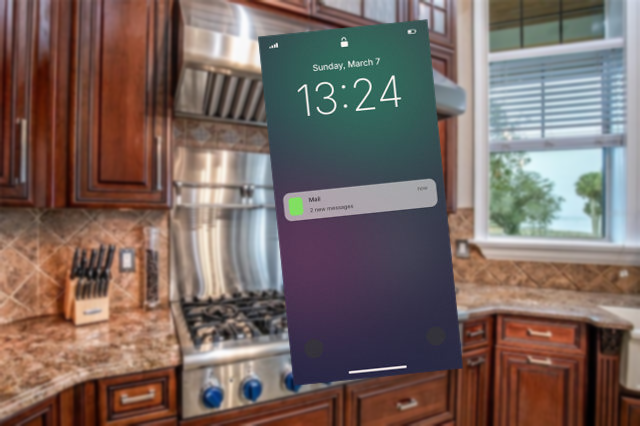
13.24
